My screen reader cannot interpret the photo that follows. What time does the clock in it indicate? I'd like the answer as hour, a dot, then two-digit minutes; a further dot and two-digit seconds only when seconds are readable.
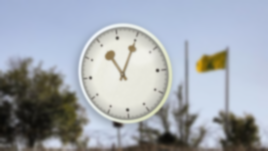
11.05
